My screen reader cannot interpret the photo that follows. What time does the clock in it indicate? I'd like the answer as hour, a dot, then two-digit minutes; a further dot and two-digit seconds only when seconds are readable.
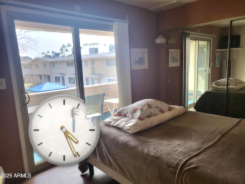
4.26
